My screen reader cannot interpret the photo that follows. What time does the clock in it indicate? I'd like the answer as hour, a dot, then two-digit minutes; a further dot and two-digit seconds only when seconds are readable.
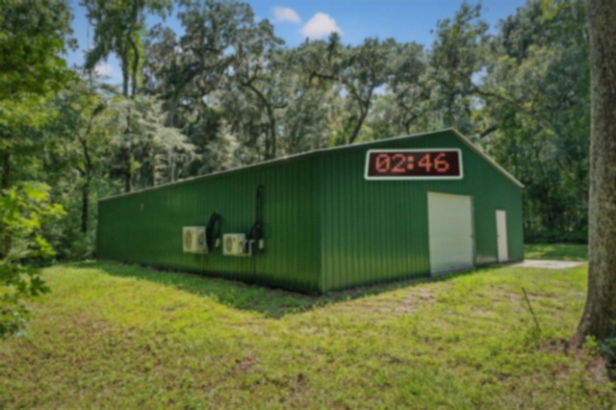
2.46
